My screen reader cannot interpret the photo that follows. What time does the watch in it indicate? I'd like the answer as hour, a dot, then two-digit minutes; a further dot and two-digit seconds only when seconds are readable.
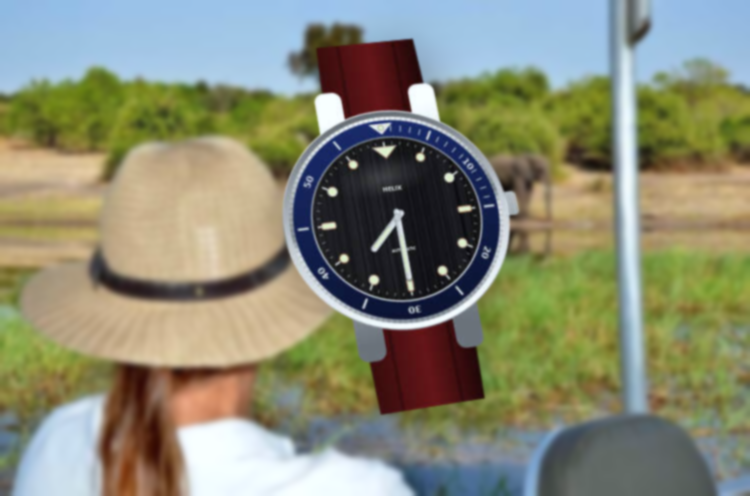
7.30
